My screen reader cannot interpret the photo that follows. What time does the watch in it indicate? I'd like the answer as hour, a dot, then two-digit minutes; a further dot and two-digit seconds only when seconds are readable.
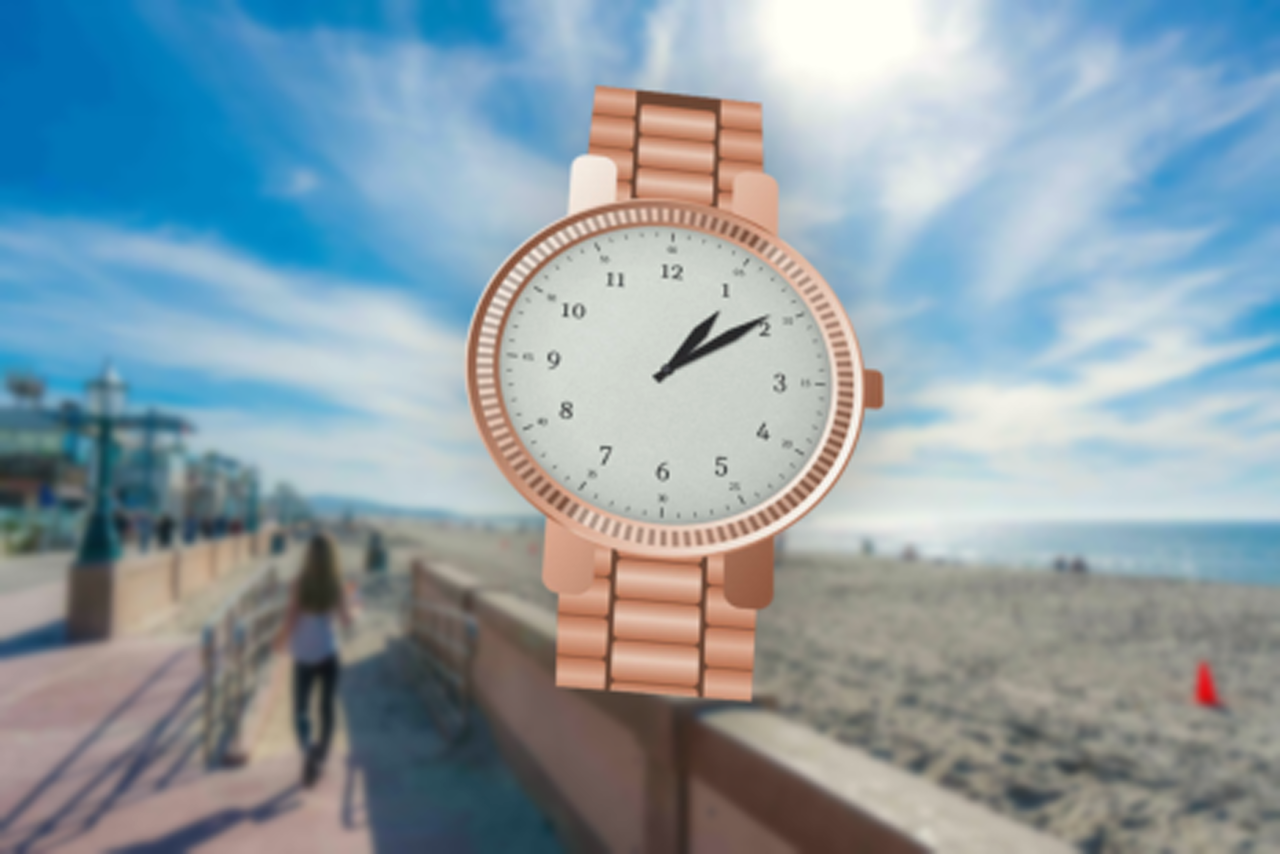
1.09
